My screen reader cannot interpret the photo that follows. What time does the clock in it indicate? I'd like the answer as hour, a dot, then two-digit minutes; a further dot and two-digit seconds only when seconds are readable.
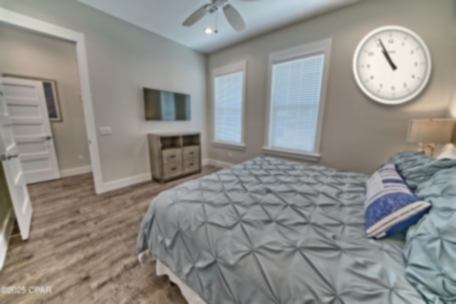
10.56
